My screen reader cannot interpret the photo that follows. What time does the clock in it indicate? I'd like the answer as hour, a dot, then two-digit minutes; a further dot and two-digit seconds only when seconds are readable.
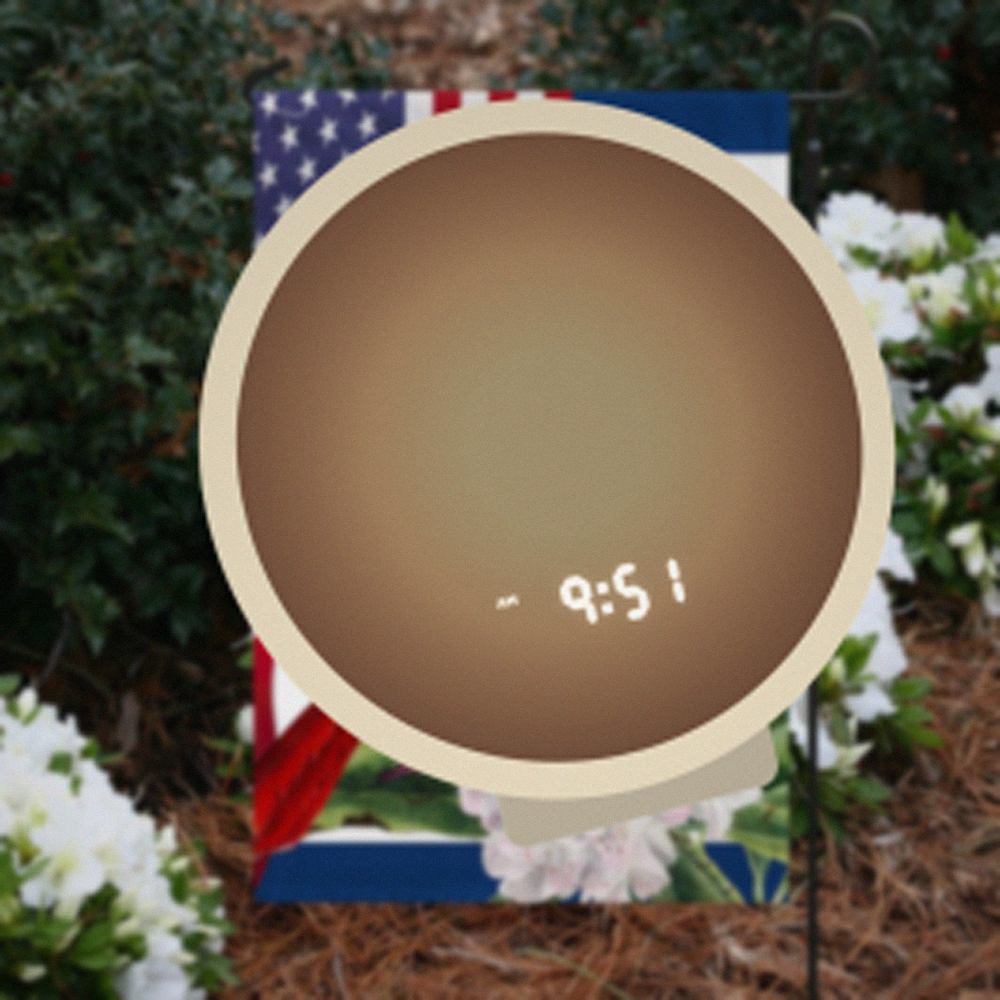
9.51
